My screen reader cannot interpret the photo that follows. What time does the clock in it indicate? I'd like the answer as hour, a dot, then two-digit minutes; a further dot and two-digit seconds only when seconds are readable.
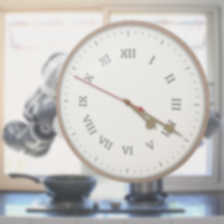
4.19.49
